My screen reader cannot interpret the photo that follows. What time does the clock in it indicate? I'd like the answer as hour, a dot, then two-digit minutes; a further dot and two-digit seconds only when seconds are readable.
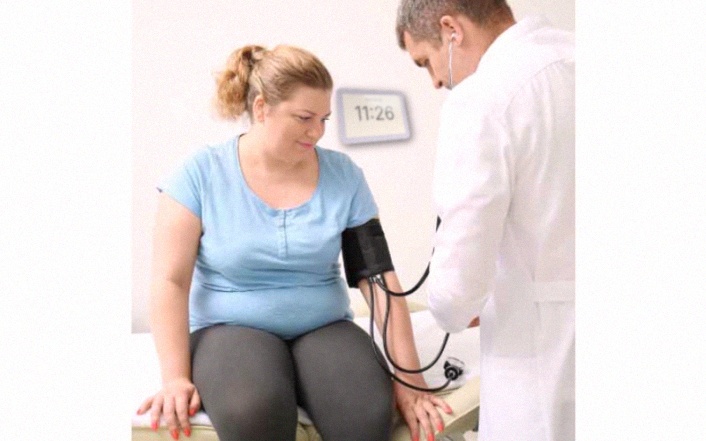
11.26
